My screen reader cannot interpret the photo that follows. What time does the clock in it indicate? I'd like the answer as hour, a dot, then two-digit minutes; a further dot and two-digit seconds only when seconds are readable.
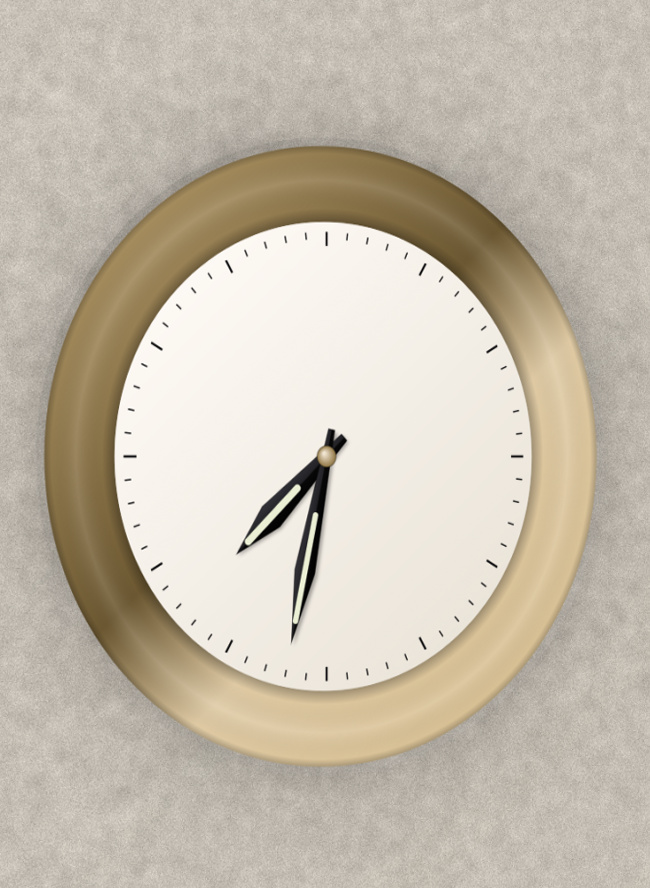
7.32
